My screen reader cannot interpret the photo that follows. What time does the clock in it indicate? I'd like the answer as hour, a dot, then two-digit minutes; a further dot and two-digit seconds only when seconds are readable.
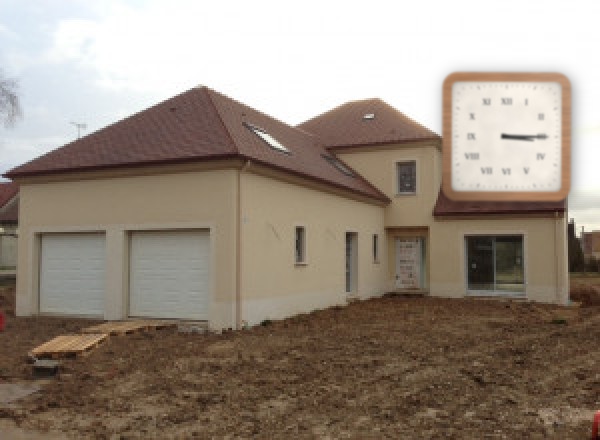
3.15
